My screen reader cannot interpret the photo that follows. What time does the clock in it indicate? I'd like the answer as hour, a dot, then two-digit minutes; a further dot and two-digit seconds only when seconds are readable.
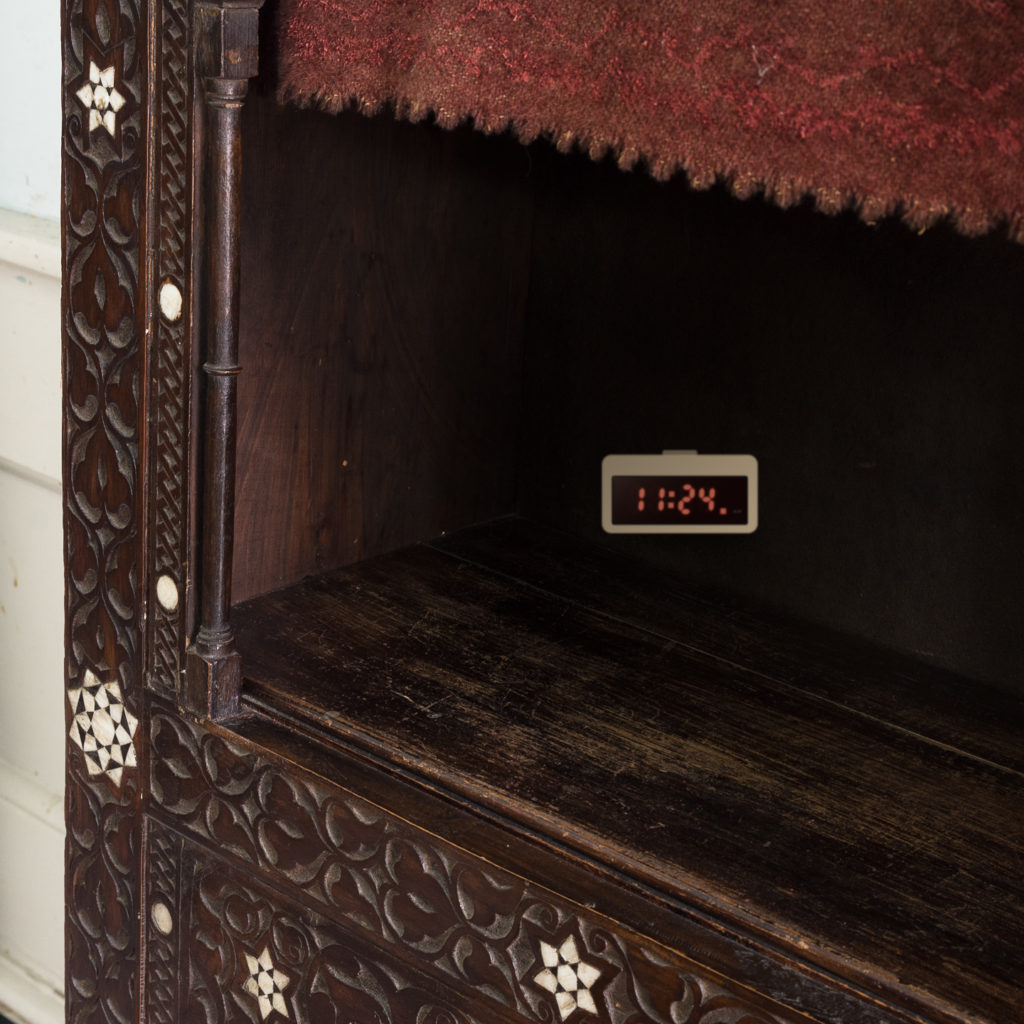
11.24
